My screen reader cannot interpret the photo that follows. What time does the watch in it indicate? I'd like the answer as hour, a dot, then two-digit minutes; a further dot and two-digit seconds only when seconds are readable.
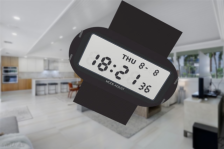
18.21.36
